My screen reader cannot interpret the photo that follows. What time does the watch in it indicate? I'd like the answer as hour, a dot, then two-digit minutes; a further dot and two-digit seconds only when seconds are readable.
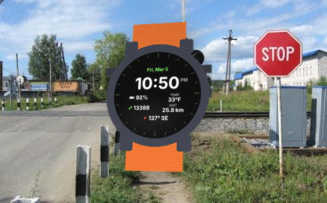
10.50
